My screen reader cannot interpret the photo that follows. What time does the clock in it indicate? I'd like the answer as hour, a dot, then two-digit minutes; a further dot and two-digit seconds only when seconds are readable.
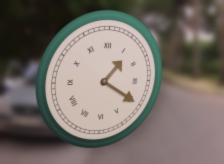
1.20
